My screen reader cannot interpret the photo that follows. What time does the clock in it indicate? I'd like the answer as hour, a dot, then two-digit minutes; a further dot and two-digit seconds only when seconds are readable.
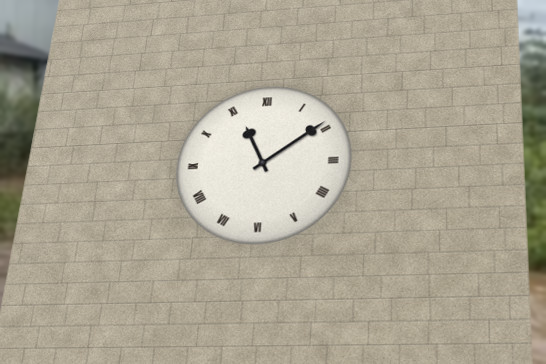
11.09
